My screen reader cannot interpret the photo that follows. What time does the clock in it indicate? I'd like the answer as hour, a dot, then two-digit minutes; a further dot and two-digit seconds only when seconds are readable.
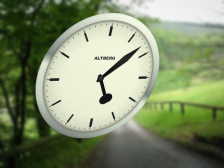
5.08
